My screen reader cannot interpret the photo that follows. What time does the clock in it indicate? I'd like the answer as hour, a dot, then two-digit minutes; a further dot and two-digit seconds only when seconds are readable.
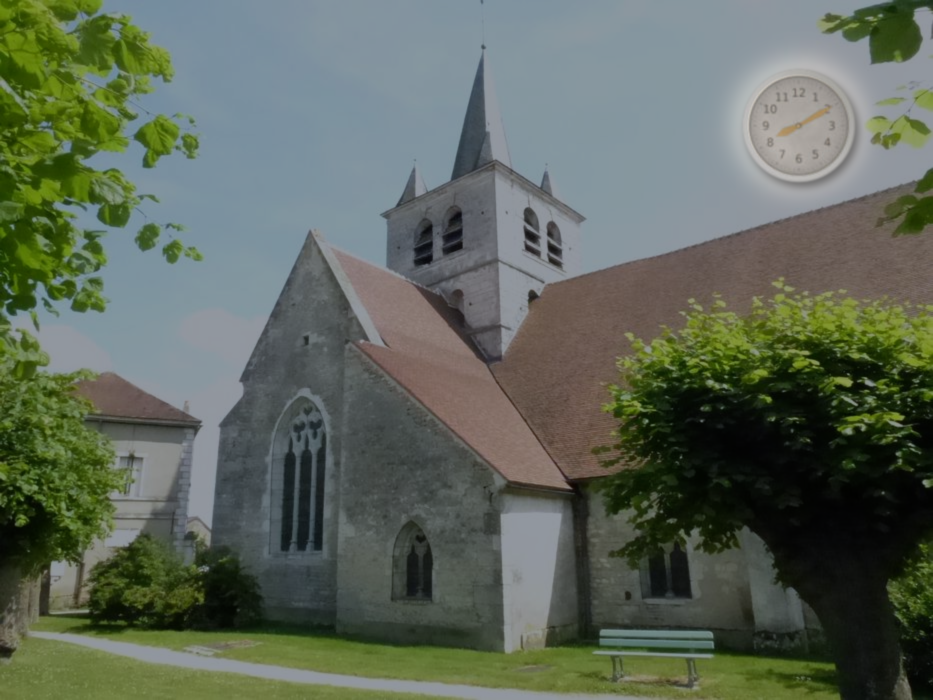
8.10
